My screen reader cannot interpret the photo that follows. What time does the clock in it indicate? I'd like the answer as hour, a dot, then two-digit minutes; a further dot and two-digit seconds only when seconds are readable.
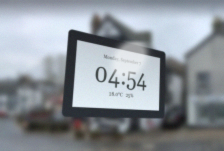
4.54
